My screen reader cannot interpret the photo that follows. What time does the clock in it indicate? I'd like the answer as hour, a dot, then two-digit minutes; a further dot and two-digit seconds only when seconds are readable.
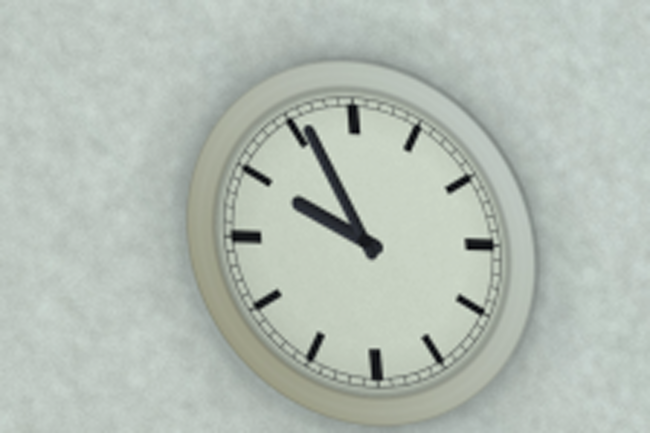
9.56
